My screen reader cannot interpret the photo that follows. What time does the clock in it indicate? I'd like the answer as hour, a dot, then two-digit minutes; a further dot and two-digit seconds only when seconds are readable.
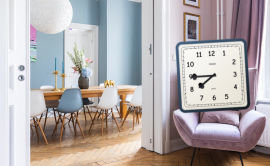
7.45
